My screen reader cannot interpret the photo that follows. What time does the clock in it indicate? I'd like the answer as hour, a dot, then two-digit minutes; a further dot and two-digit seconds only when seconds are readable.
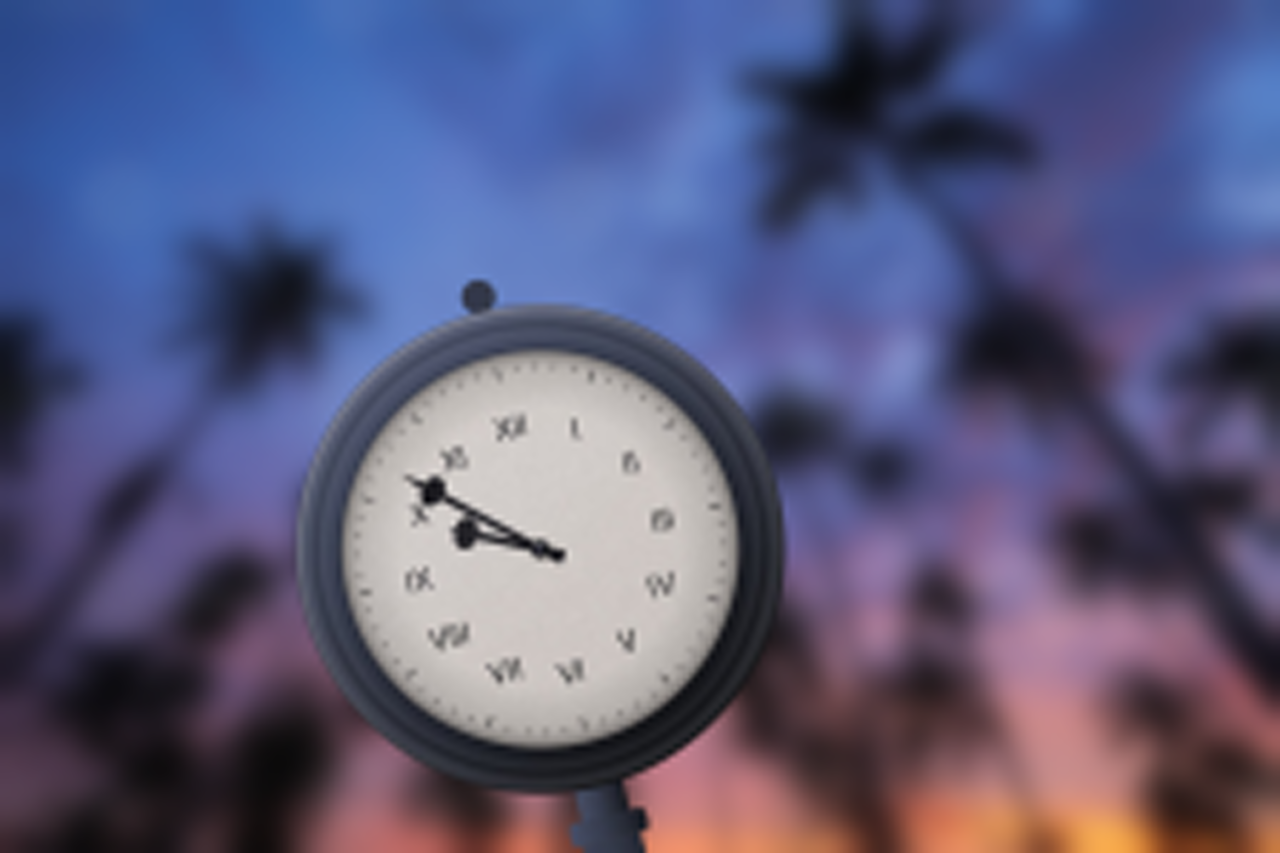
9.52
